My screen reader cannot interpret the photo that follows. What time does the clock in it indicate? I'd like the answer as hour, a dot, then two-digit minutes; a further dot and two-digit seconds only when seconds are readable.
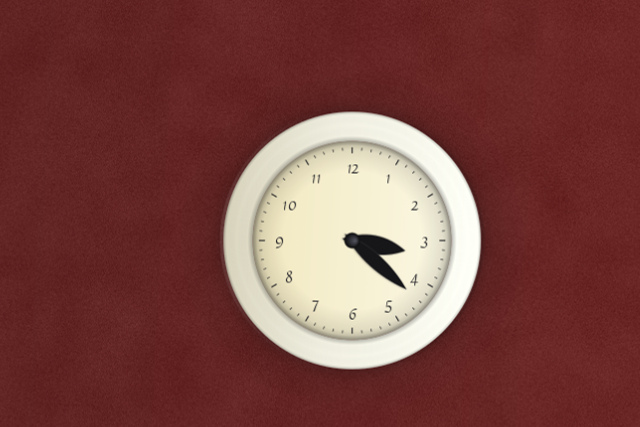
3.22
